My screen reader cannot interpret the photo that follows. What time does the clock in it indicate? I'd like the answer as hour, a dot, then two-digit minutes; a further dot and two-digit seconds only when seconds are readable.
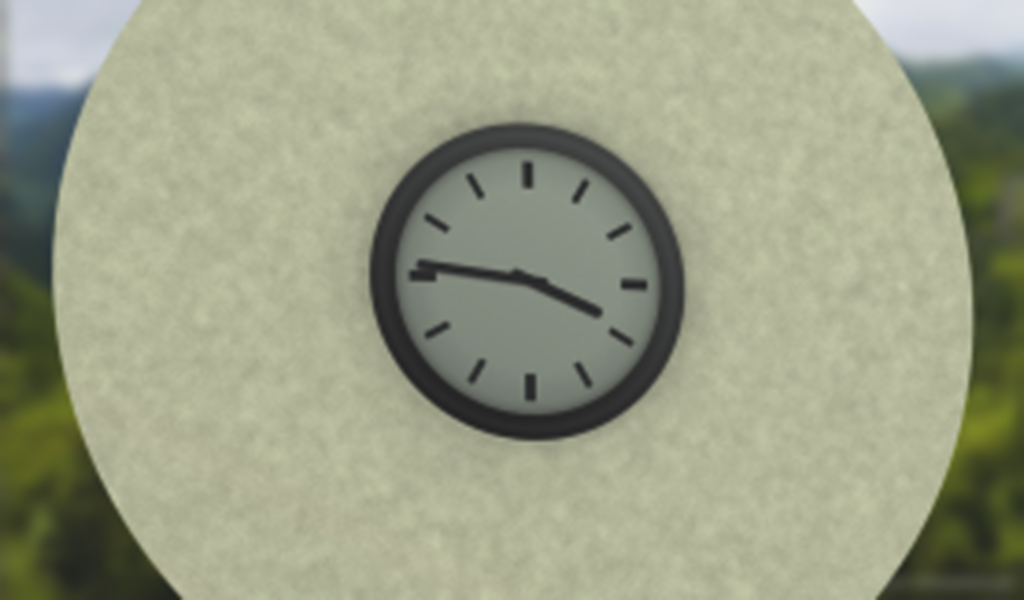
3.46
